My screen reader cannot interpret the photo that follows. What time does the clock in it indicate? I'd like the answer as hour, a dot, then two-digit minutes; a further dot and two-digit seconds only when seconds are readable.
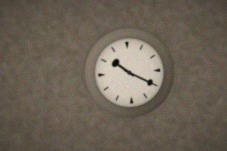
10.20
